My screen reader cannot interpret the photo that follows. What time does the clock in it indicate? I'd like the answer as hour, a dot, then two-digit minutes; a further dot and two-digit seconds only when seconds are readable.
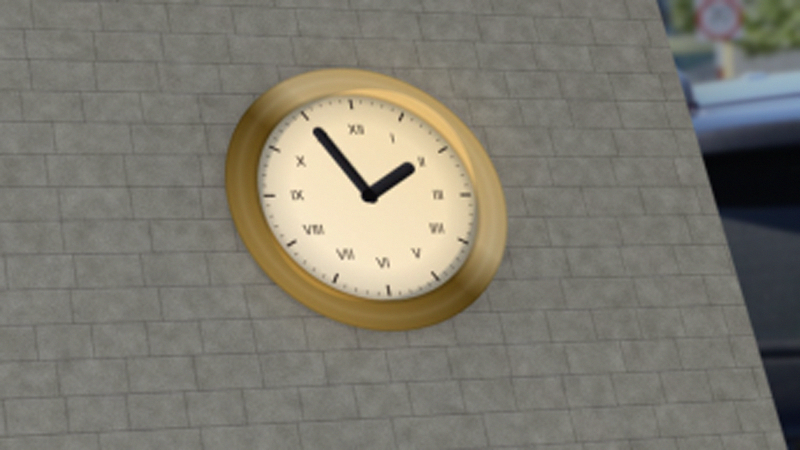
1.55
